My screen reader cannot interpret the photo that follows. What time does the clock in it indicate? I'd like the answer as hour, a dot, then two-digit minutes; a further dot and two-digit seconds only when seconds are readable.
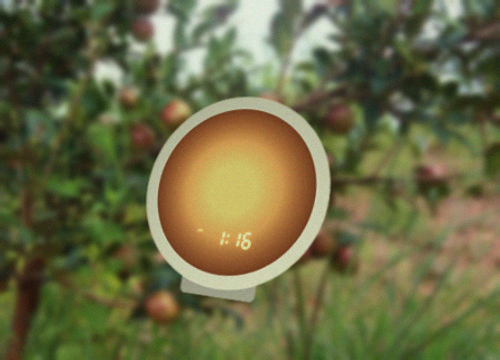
1.16
